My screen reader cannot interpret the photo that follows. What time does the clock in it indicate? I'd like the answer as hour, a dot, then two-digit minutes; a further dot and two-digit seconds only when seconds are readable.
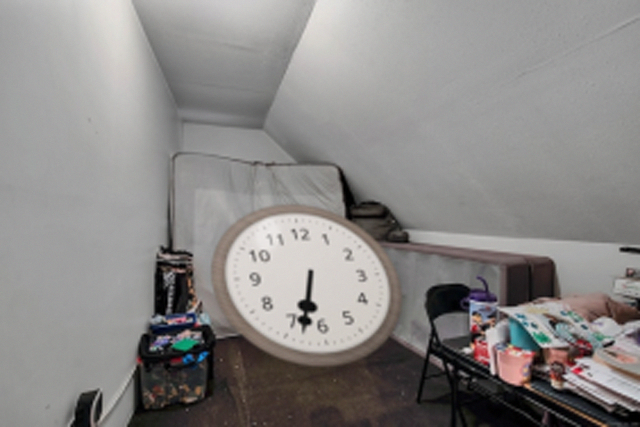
6.33
